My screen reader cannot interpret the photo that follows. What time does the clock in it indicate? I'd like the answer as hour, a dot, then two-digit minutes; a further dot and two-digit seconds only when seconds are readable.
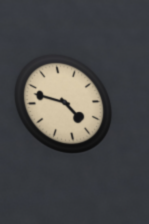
4.48
